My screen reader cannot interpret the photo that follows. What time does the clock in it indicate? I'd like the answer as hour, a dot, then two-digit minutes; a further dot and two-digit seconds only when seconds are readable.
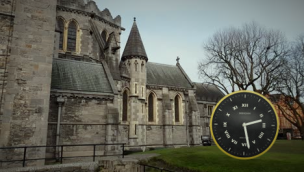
2.28
